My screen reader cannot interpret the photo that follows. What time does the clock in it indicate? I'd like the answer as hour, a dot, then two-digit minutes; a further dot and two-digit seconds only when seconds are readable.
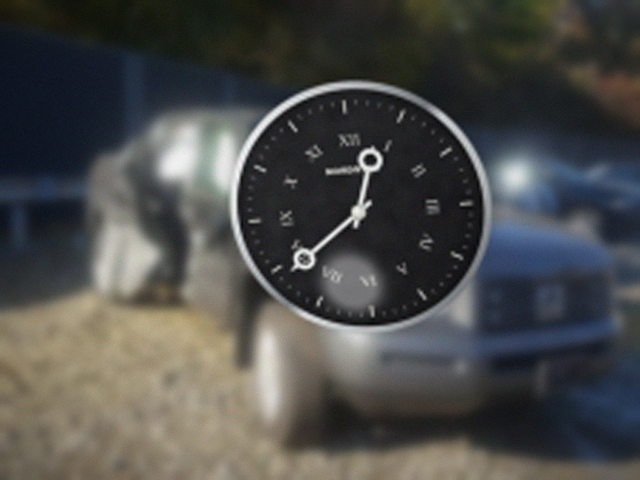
12.39
